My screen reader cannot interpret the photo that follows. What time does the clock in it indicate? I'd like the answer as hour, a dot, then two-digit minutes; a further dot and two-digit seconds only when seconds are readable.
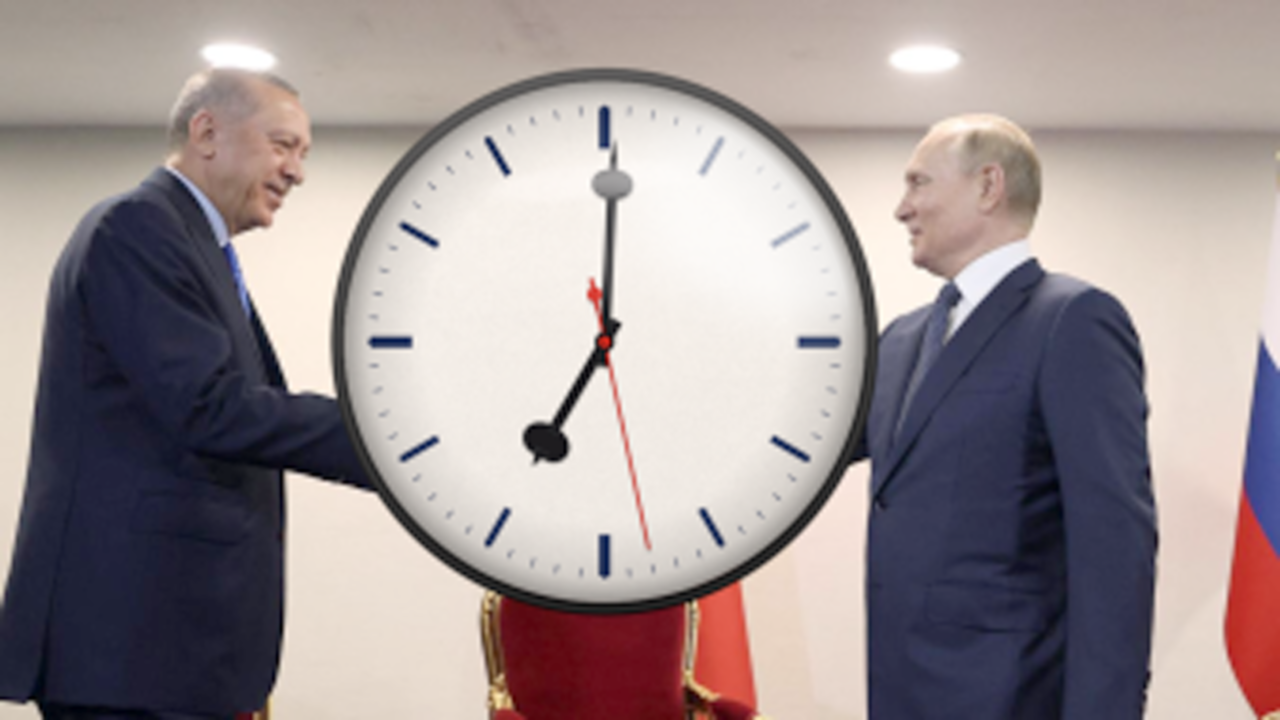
7.00.28
